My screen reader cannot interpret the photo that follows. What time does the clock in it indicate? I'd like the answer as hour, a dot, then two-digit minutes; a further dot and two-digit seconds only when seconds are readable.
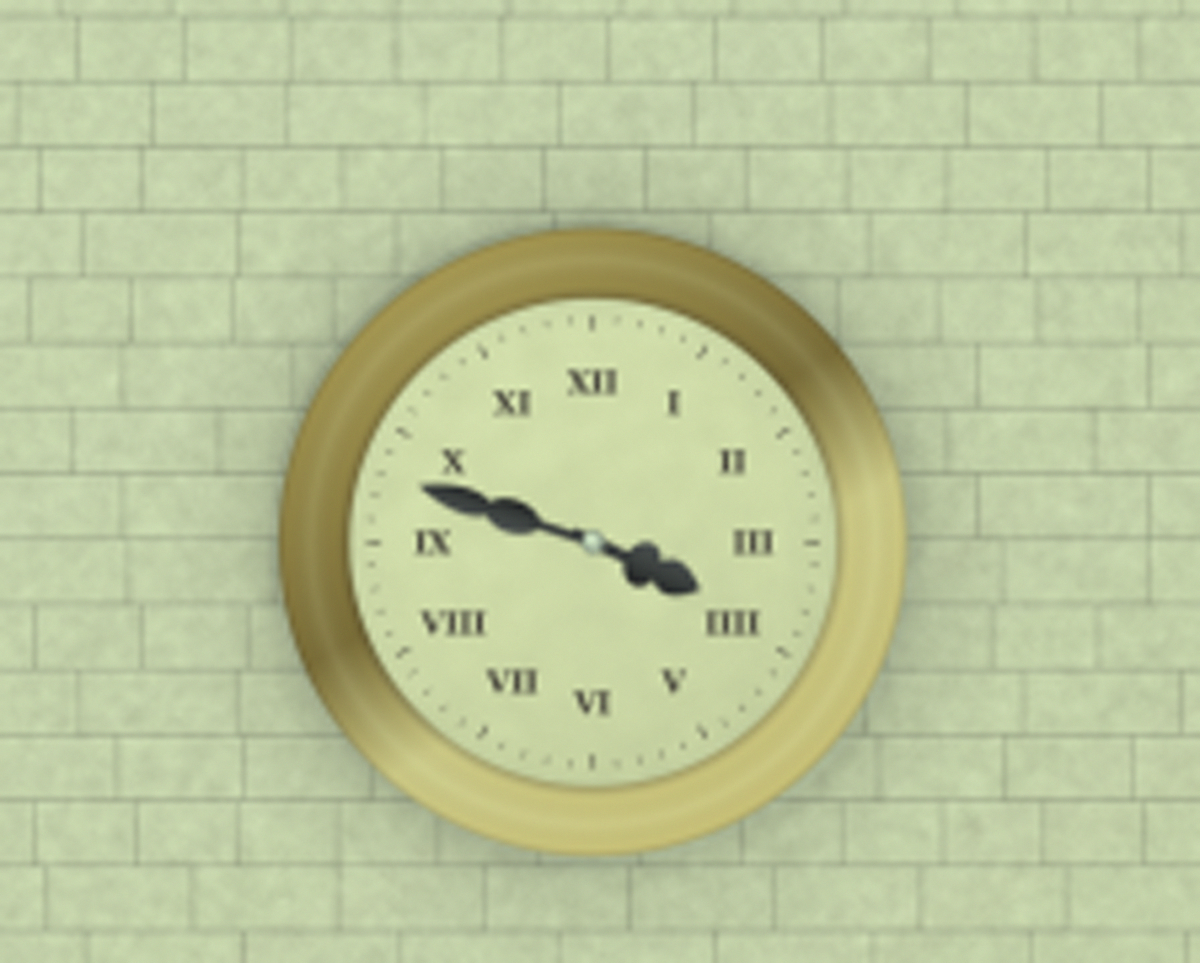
3.48
